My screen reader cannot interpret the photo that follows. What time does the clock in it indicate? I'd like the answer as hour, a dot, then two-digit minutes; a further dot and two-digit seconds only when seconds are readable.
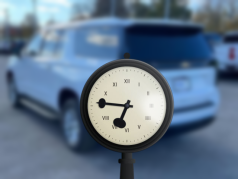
6.46
